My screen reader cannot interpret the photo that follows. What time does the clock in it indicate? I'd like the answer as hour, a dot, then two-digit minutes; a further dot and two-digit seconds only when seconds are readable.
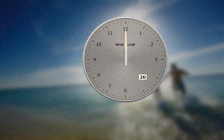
12.00
